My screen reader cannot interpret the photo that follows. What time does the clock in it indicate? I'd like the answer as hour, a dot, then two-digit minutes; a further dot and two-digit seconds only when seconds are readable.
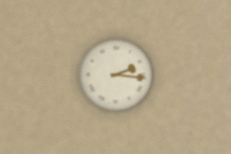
2.16
